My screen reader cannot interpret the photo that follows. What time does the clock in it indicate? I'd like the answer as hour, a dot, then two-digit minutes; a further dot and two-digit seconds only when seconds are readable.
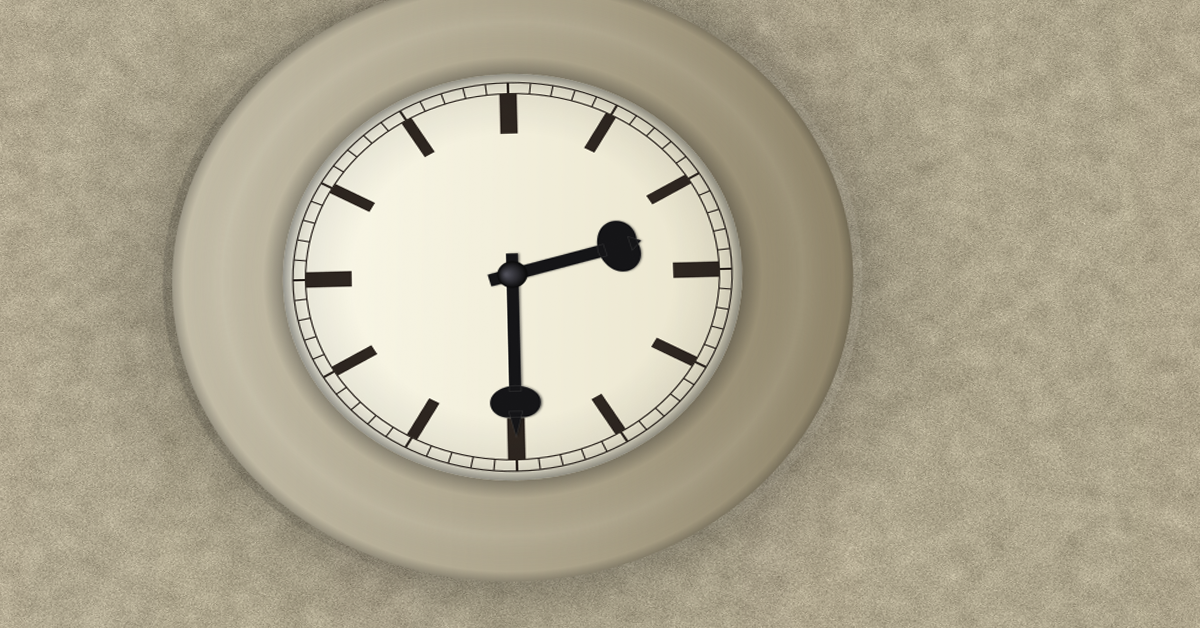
2.30
